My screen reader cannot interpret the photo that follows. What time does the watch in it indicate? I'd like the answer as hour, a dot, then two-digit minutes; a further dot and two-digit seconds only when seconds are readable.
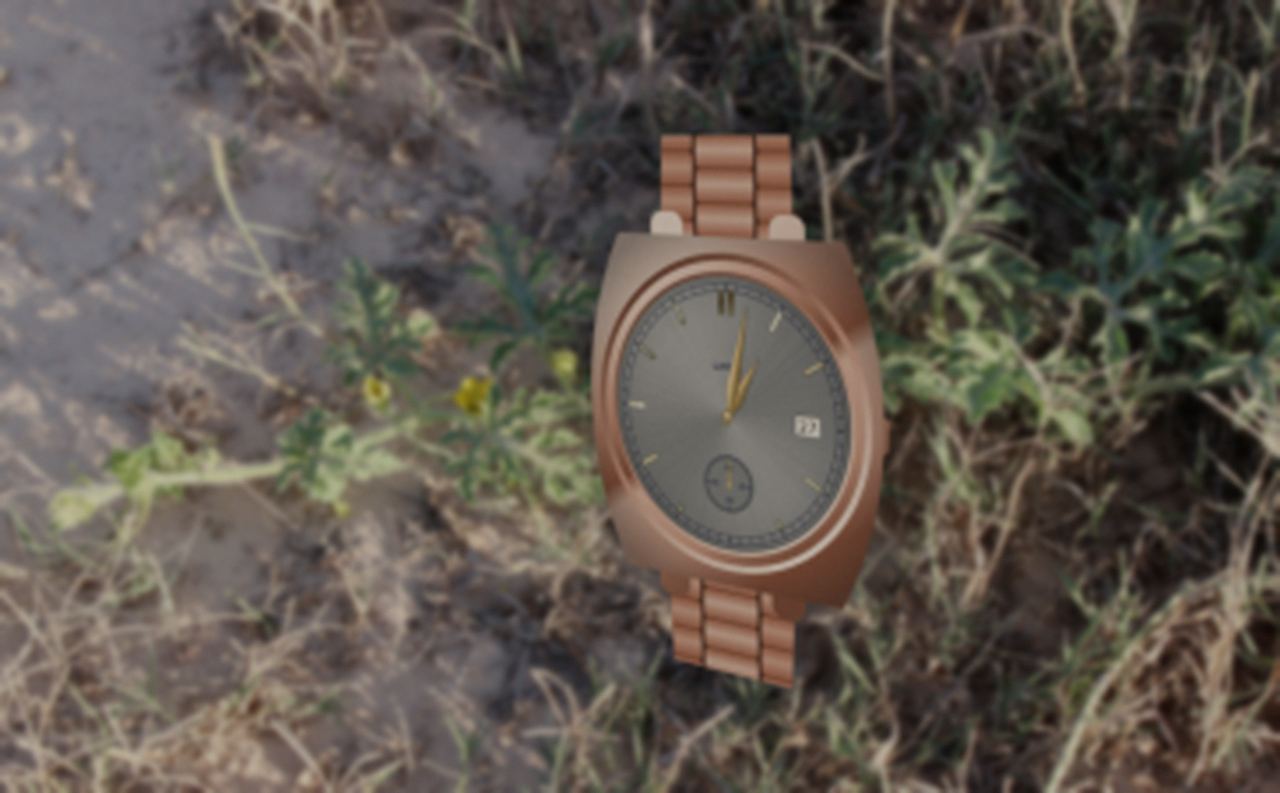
1.02
